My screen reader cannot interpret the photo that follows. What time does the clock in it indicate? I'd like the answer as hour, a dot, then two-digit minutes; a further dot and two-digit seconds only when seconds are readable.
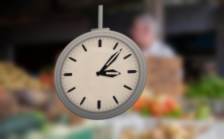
3.07
